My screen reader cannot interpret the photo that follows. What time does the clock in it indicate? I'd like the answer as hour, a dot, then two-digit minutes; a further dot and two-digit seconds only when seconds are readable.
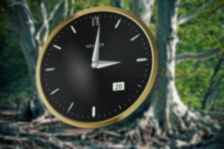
3.01
